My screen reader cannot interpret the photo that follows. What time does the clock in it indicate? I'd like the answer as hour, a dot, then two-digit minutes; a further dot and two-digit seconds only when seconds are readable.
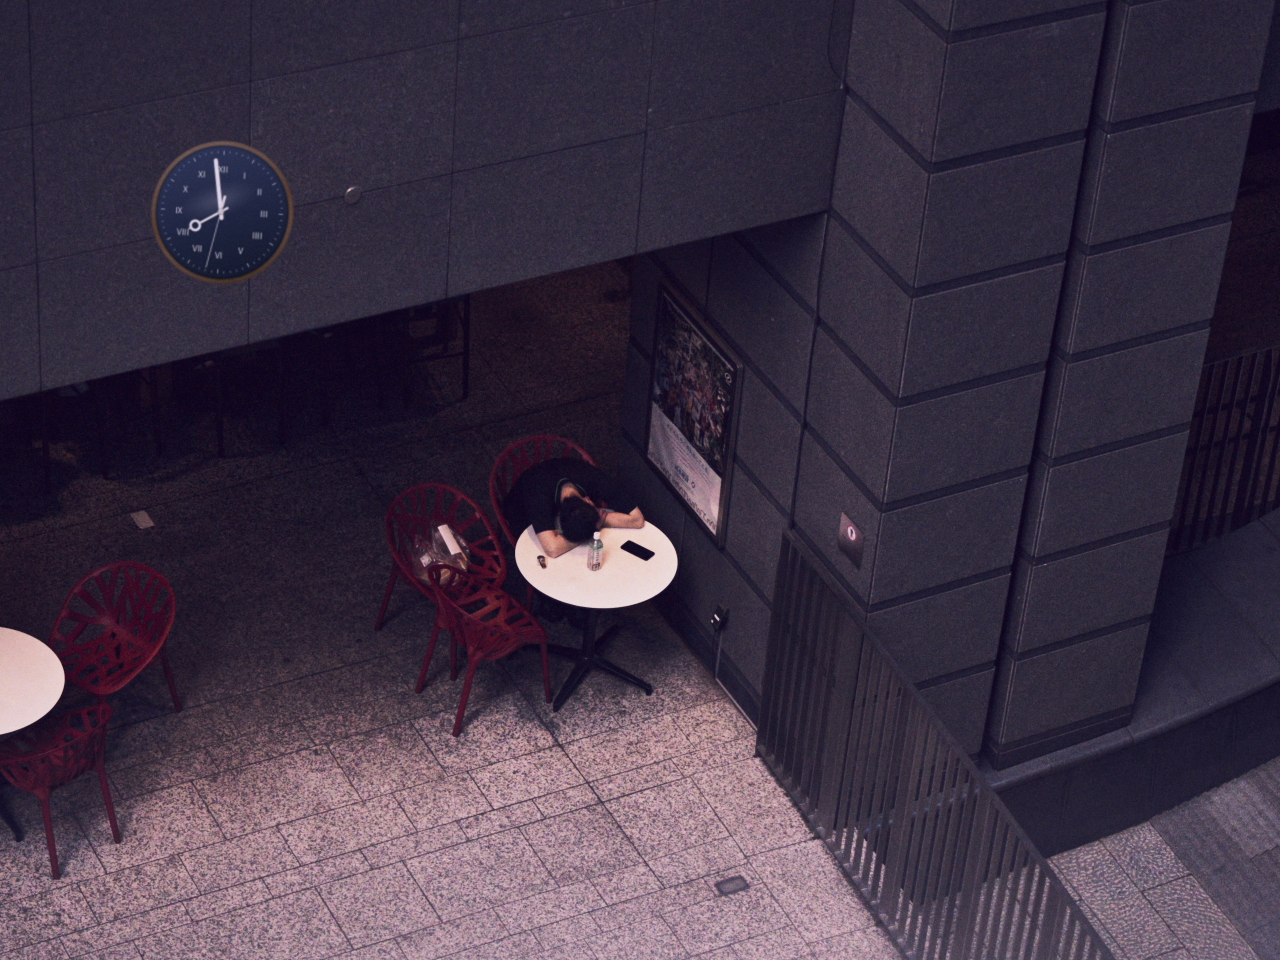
7.58.32
